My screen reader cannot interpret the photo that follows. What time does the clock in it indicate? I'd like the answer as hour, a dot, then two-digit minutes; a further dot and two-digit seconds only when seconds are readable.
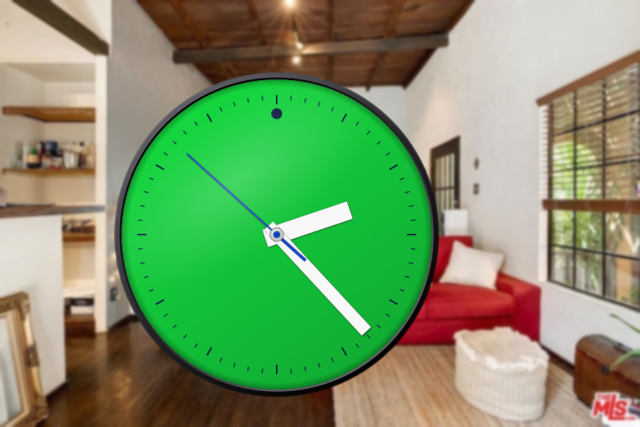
2.22.52
